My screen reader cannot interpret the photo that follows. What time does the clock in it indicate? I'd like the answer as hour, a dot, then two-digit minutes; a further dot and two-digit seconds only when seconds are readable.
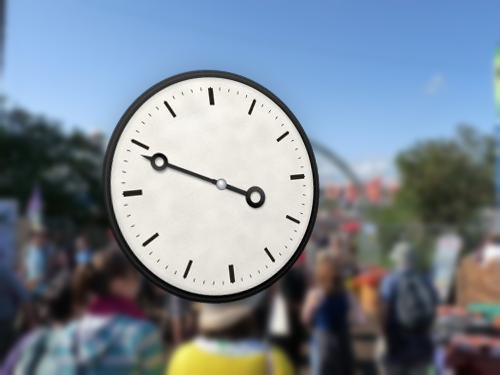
3.49
